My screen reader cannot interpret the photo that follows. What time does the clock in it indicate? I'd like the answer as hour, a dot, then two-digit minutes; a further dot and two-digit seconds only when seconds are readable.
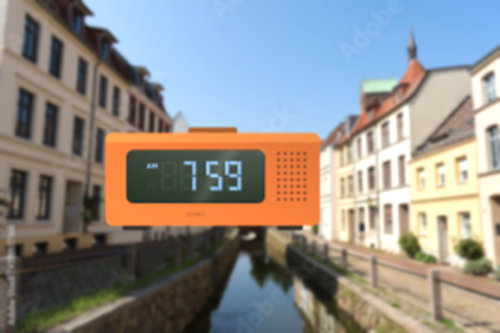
7.59
